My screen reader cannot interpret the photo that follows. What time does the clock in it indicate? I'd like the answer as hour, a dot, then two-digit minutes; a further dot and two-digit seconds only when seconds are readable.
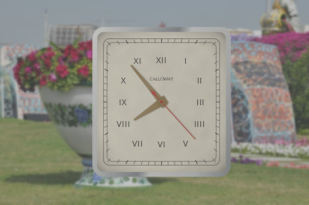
7.53.23
